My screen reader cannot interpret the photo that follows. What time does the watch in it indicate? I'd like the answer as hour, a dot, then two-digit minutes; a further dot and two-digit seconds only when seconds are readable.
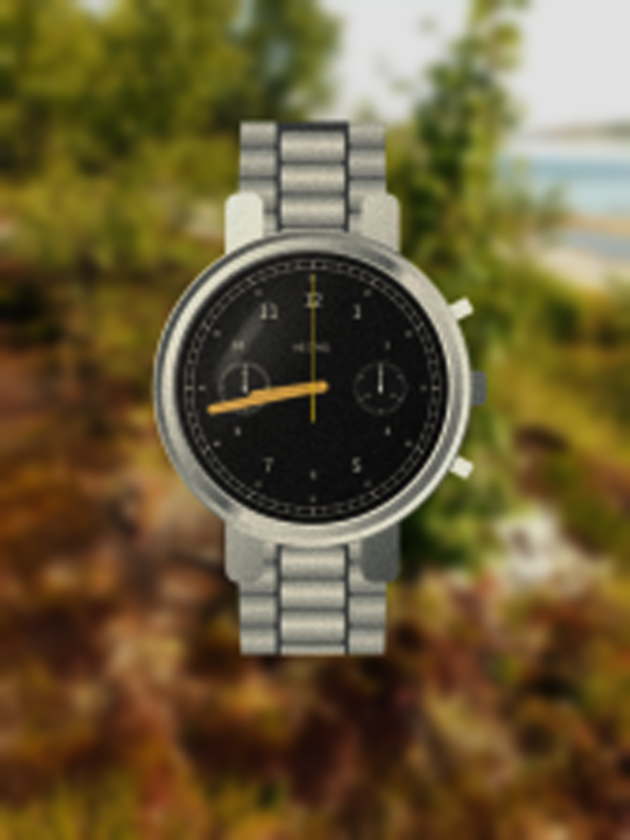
8.43
